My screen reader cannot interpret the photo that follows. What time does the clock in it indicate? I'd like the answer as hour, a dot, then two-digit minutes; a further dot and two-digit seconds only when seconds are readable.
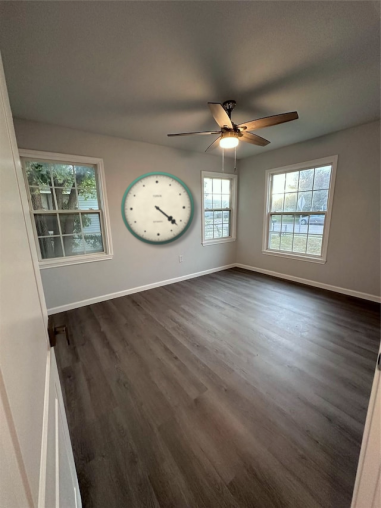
4.22
